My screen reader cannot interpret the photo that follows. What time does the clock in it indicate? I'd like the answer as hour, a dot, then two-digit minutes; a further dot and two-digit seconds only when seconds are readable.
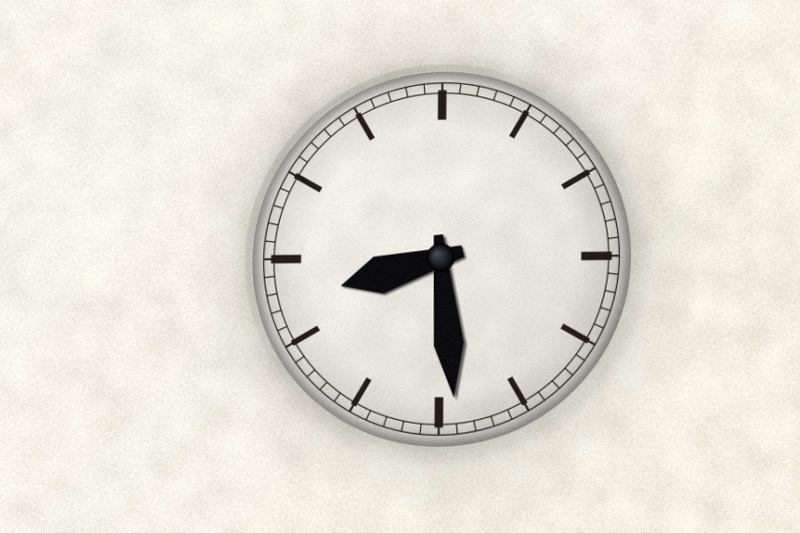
8.29
